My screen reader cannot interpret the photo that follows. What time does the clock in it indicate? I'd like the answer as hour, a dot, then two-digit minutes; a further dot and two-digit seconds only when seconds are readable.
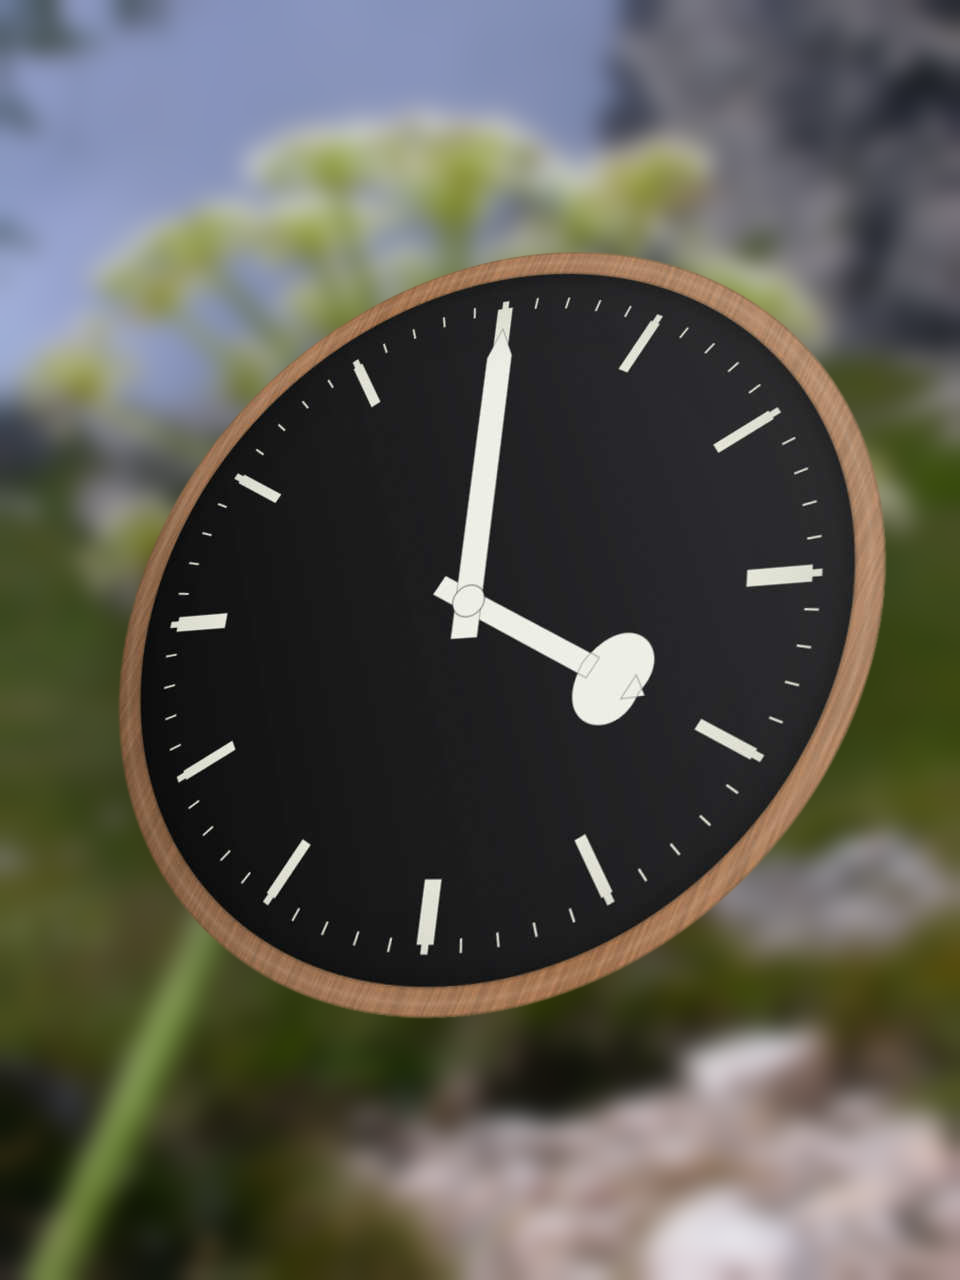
4.00
